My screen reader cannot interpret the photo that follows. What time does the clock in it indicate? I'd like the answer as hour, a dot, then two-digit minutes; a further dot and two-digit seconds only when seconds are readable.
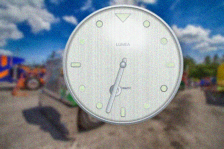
6.33
